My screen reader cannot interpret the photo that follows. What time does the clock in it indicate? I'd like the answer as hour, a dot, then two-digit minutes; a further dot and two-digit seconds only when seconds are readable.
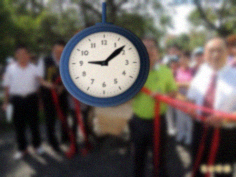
9.08
